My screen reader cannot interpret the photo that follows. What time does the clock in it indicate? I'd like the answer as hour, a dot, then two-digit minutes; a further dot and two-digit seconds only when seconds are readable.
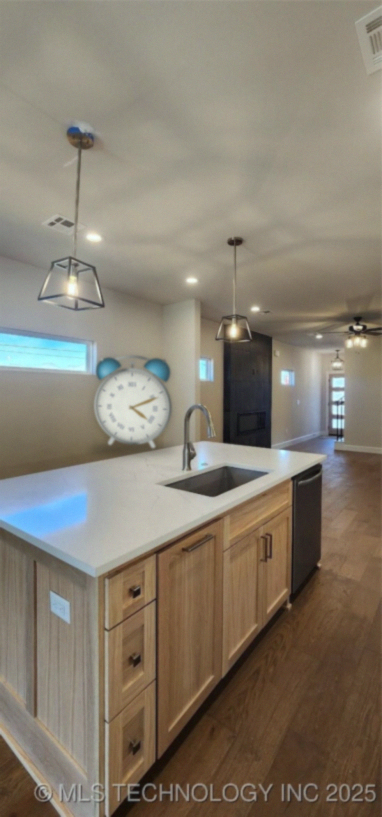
4.11
